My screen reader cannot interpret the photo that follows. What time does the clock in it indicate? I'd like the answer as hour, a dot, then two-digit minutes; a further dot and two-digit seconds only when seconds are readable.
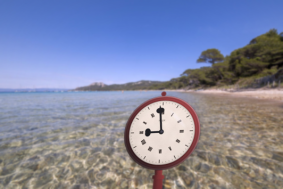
8.59
